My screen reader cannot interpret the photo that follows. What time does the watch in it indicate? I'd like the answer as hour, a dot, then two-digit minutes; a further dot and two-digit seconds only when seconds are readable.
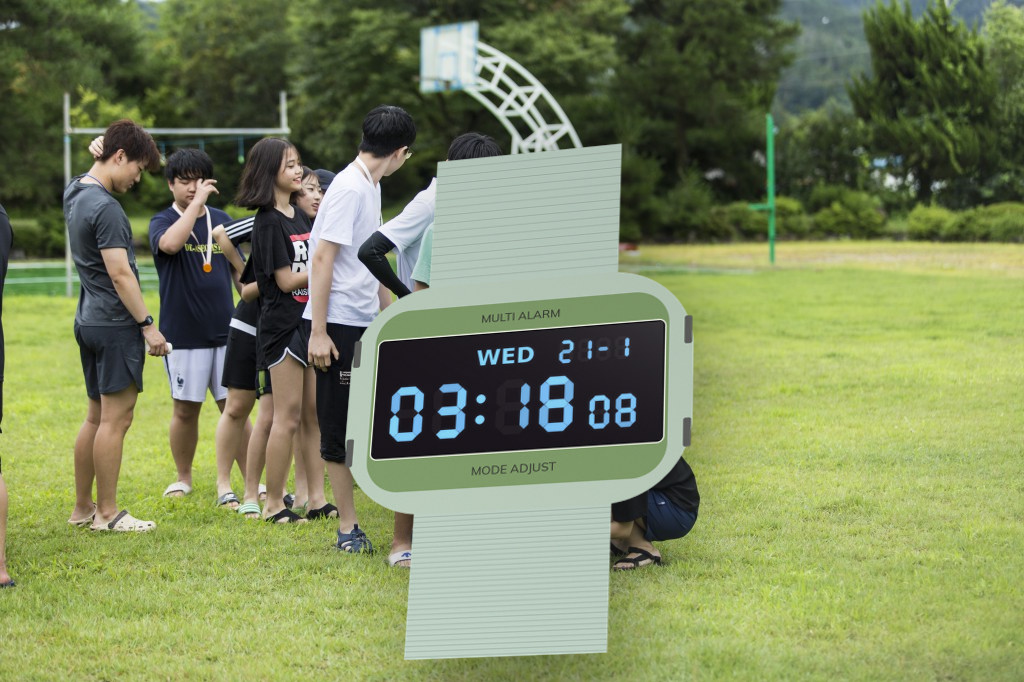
3.18.08
